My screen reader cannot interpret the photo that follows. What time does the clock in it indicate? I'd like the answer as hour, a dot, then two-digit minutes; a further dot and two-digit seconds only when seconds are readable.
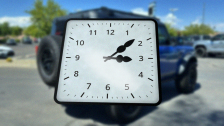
3.08
